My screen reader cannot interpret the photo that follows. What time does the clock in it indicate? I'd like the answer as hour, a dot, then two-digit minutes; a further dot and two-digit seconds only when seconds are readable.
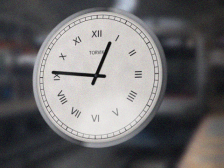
12.46
